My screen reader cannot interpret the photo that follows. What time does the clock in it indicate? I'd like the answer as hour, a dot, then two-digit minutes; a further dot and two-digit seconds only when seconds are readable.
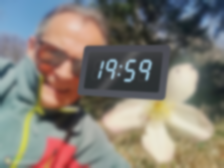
19.59
